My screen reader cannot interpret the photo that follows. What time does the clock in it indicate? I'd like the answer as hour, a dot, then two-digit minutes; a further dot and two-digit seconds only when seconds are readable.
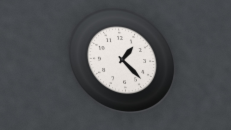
1.23
